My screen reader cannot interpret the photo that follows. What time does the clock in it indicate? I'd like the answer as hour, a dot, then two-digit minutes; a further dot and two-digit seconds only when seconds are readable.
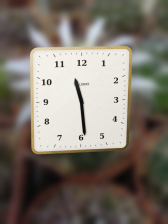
11.29
